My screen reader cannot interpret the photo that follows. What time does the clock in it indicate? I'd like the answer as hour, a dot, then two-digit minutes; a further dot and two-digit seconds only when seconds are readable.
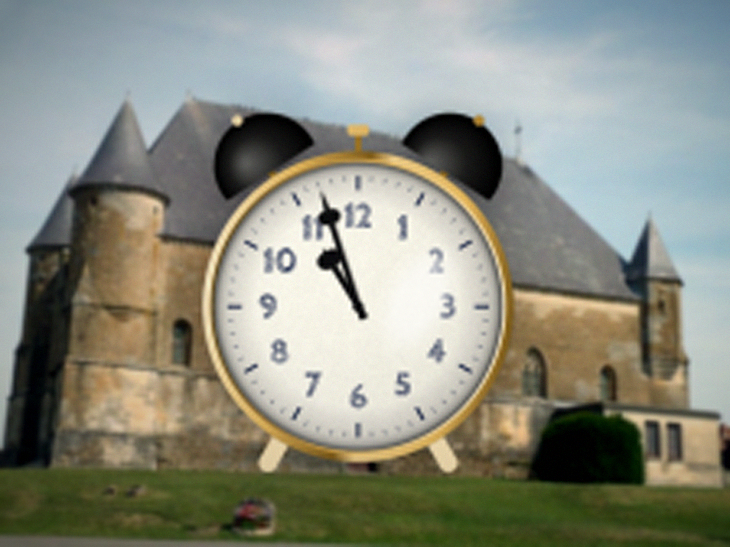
10.57
